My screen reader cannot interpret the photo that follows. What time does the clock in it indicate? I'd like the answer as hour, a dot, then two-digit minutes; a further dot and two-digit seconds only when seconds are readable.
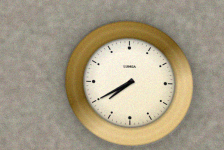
7.40
